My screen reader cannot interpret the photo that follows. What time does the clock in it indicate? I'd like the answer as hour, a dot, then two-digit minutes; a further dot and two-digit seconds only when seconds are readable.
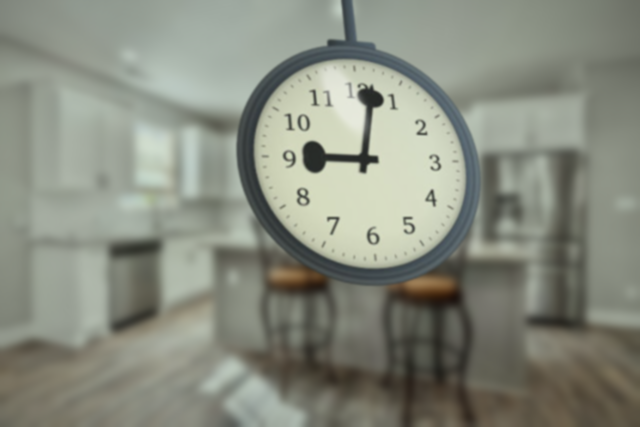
9.02
